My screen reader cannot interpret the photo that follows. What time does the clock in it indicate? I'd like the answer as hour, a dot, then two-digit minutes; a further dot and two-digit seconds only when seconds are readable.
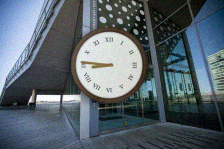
8.46
